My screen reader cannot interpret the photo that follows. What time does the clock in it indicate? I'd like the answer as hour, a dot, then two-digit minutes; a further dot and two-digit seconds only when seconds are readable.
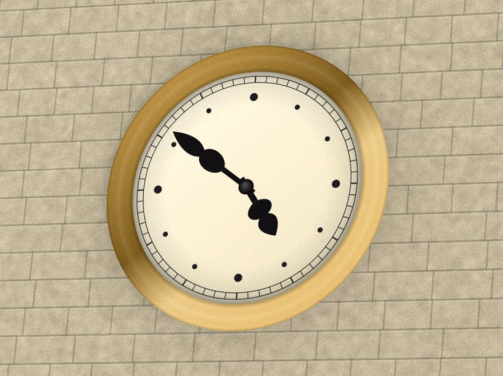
4.51
